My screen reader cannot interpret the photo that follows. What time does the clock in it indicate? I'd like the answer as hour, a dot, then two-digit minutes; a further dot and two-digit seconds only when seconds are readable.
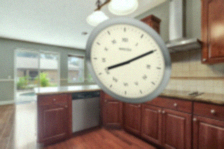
8.10
